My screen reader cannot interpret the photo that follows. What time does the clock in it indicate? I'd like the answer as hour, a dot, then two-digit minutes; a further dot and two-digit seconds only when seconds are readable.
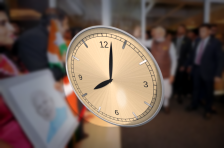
8.02
